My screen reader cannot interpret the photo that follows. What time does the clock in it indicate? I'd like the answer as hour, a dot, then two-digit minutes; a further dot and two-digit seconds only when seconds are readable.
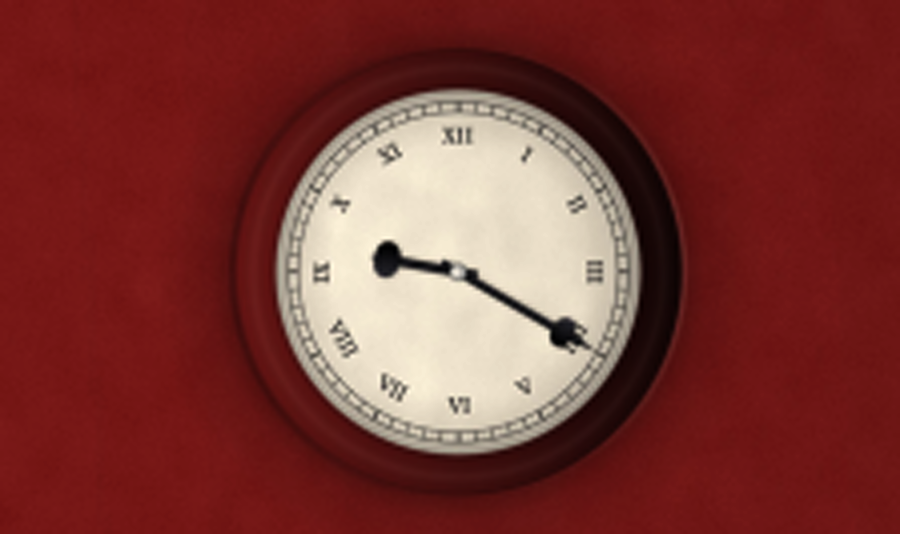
9.20
